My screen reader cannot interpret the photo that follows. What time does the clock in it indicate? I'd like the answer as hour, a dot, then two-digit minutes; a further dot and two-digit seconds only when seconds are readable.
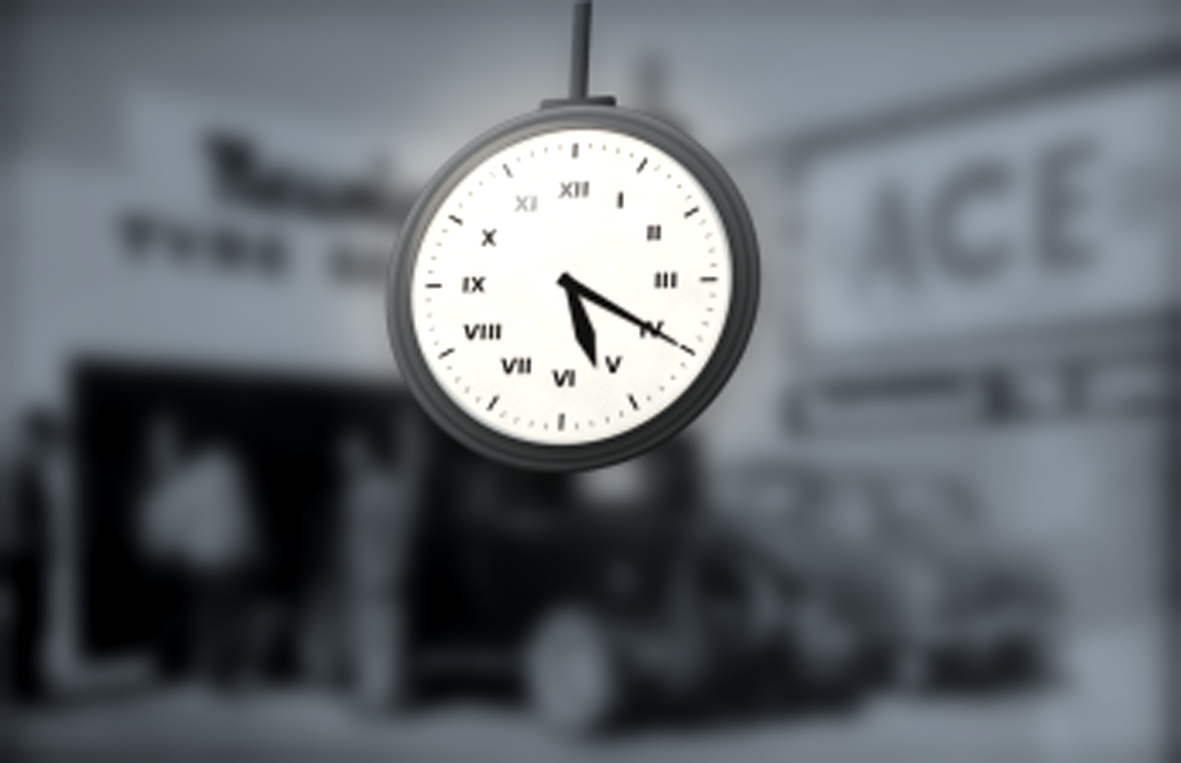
5.20
